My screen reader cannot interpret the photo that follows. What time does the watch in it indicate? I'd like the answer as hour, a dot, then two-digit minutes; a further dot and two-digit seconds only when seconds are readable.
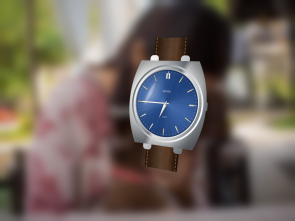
6.45
